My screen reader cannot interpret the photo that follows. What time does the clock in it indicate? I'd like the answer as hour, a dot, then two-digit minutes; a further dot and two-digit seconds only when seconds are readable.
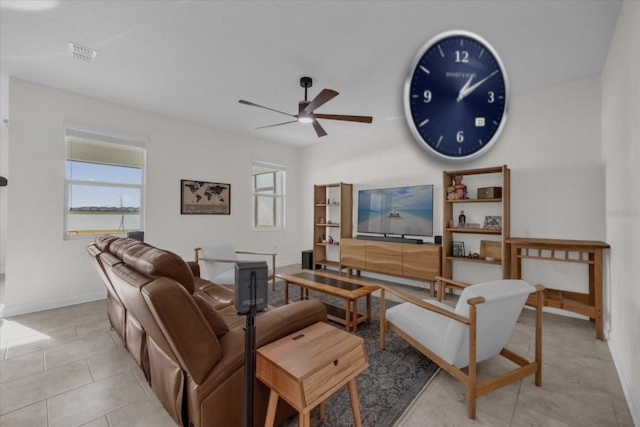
1.10
